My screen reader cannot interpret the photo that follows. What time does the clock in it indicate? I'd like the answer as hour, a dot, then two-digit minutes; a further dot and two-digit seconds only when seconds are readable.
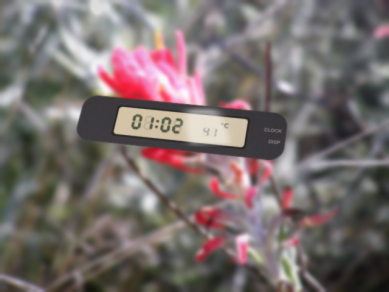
1.02
